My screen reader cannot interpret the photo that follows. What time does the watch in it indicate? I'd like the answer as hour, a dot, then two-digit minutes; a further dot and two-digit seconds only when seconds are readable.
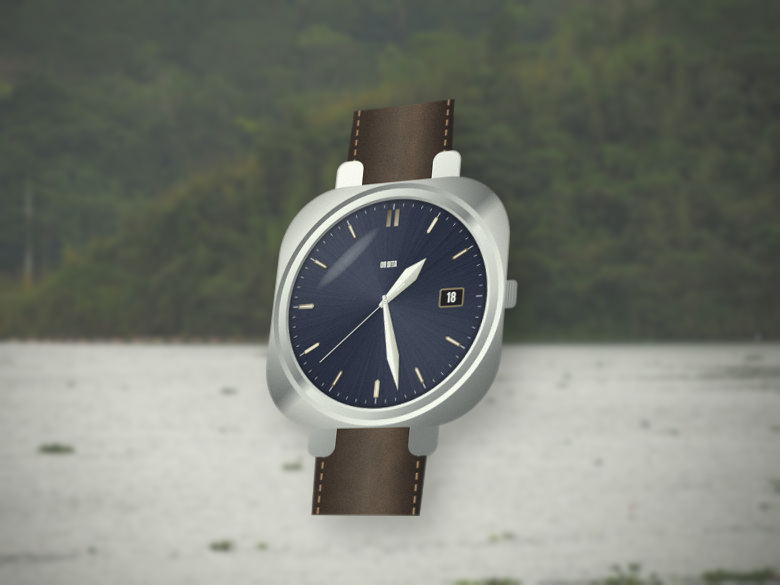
1.27.38
